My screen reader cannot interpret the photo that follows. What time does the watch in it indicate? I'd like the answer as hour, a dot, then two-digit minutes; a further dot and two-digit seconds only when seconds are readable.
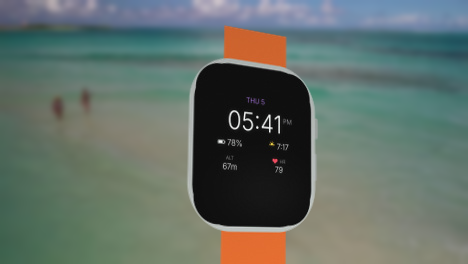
5.41
